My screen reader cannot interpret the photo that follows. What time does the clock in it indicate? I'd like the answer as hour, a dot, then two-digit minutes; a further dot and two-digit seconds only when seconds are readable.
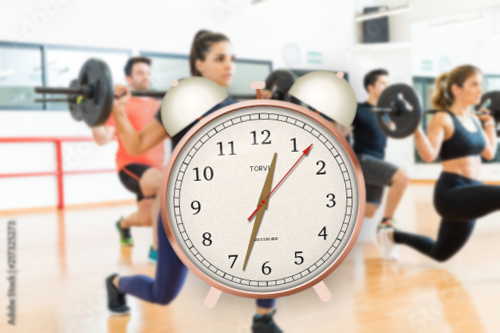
12.33.07
